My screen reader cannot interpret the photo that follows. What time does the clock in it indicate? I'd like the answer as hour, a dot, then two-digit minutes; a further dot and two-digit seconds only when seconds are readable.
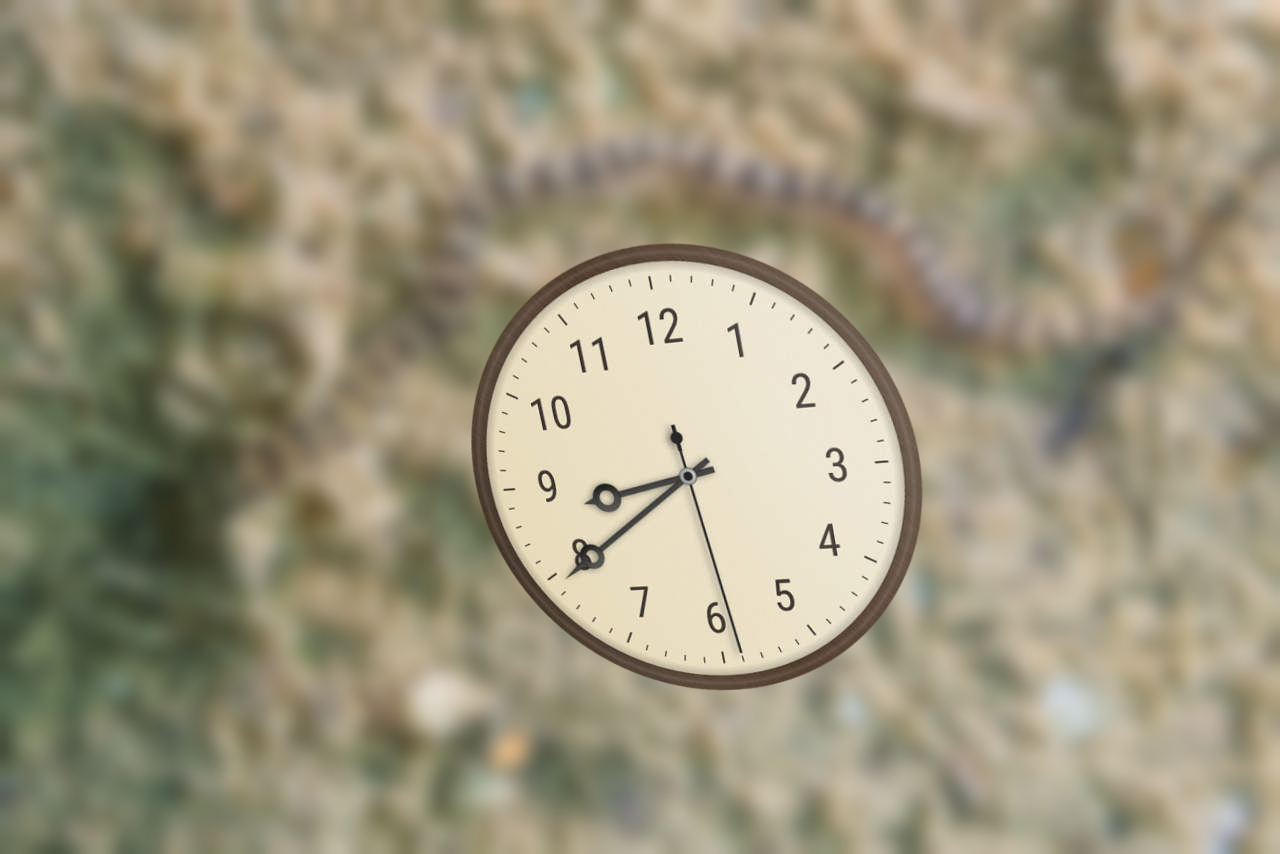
8.39.29
